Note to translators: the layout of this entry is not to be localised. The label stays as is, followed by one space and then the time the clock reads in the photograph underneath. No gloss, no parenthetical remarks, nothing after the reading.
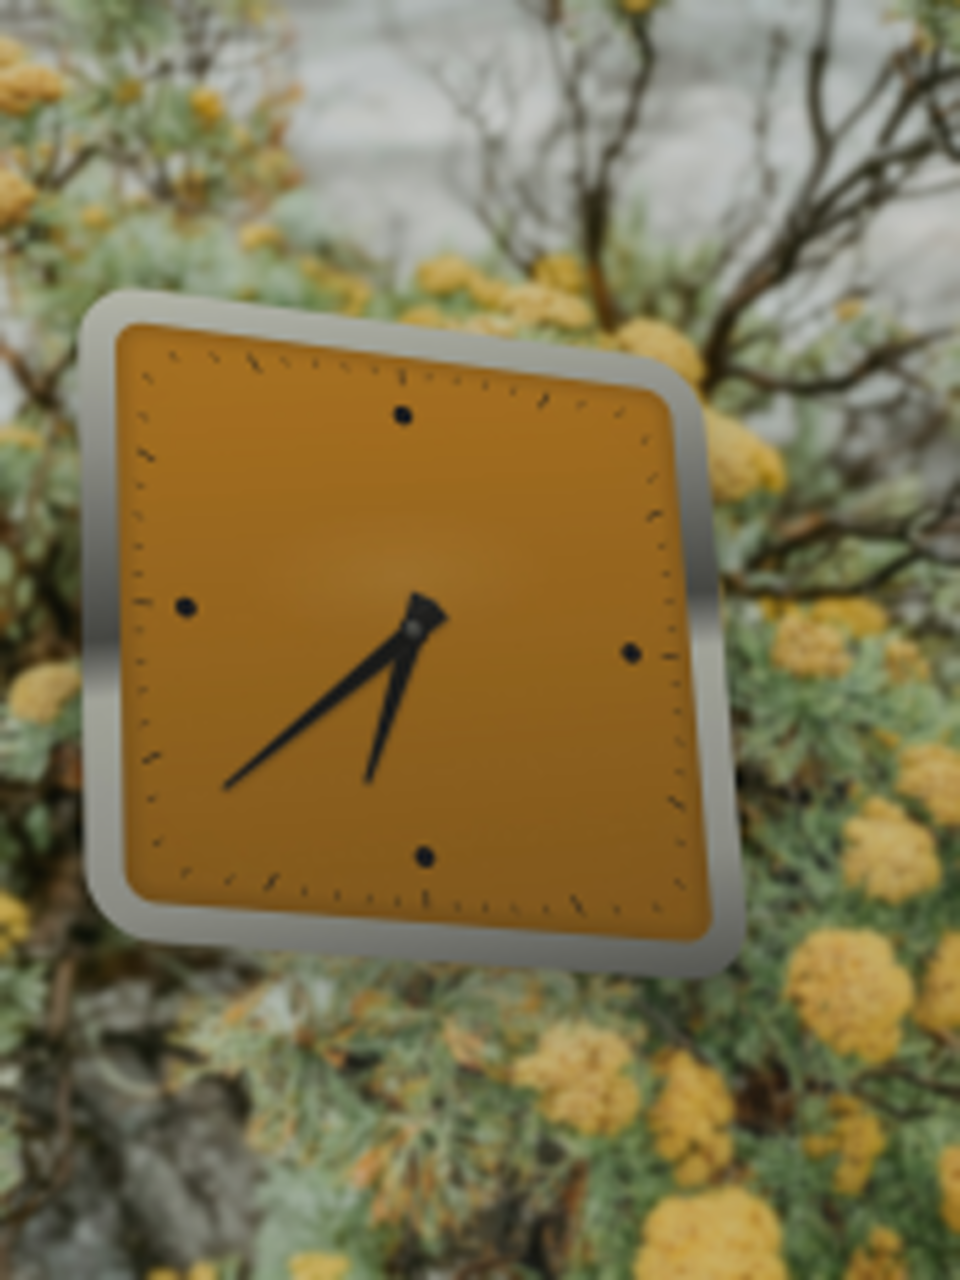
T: 6:38
